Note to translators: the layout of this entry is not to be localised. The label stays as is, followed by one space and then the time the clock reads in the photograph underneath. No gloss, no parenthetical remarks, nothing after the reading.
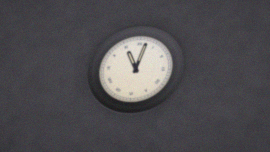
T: 11:02
